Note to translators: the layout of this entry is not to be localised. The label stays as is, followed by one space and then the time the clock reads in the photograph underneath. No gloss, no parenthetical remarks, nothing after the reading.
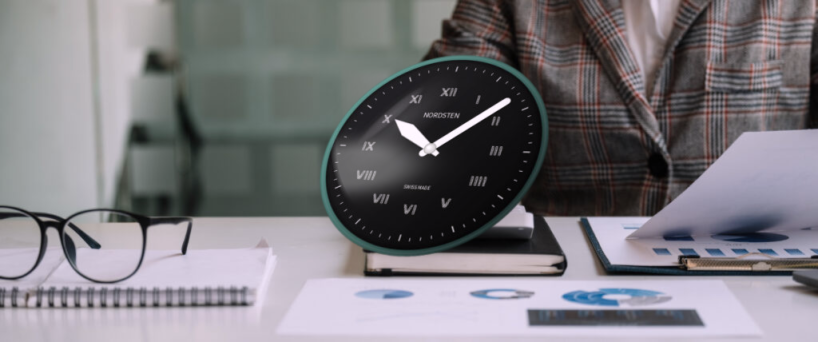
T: 10:08
